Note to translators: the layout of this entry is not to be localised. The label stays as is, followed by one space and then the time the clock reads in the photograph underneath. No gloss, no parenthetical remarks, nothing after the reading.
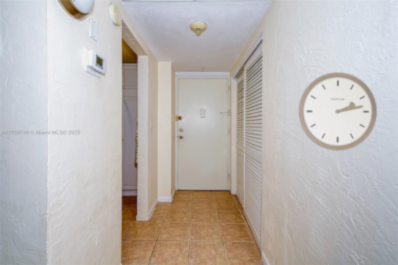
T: 2:13
